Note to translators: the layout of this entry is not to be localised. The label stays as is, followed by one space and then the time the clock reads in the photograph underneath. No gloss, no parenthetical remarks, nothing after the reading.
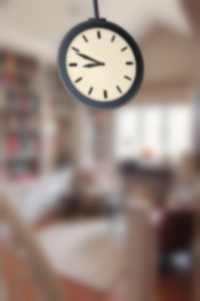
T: 8:49
